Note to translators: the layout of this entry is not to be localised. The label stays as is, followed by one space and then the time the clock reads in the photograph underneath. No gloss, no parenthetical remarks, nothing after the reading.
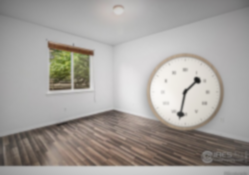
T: 1:32
